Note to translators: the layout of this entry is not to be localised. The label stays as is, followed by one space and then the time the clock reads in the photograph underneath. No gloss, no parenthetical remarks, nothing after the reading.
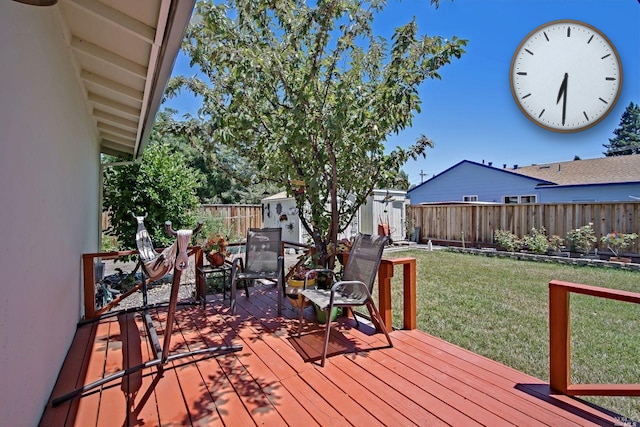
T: 6:30
